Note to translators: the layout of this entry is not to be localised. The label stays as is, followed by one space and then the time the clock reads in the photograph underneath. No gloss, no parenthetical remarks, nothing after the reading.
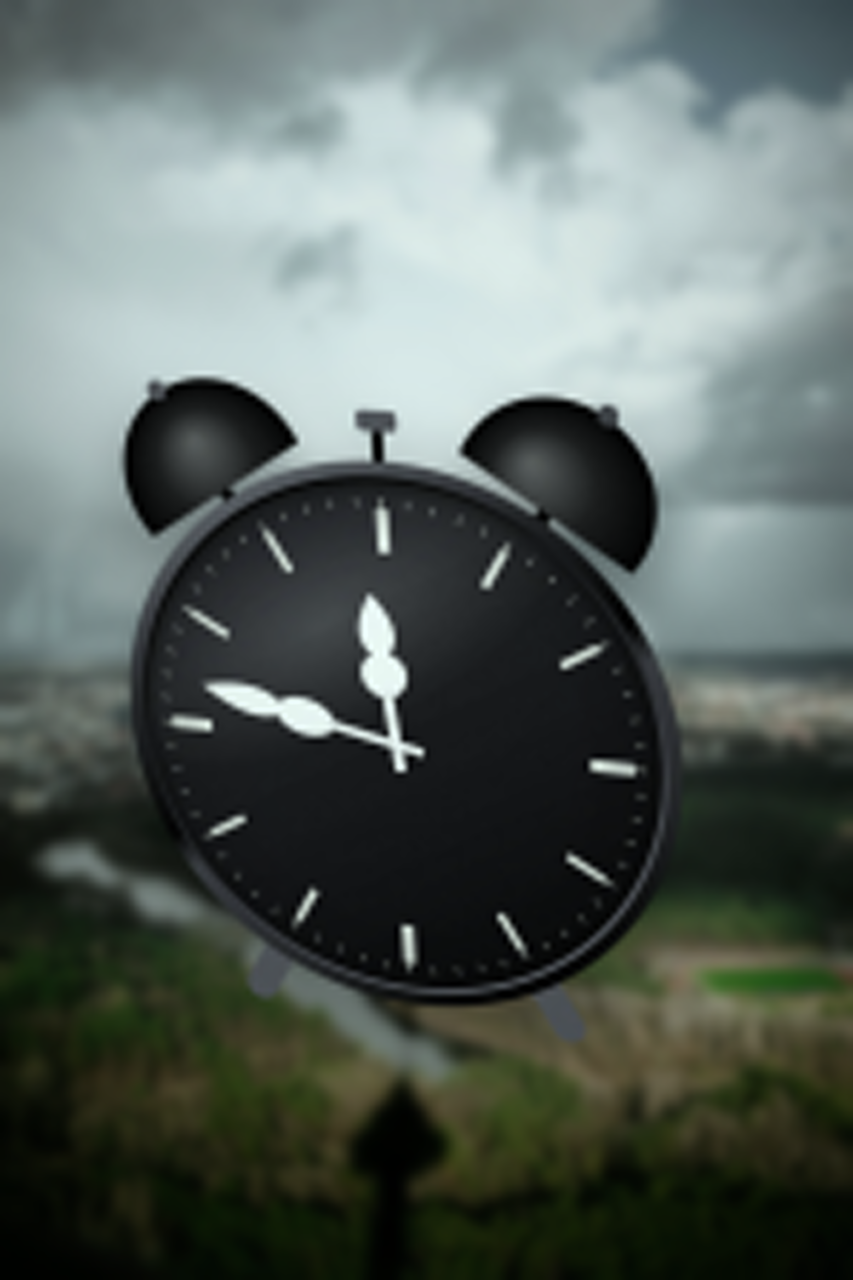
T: 11:47
